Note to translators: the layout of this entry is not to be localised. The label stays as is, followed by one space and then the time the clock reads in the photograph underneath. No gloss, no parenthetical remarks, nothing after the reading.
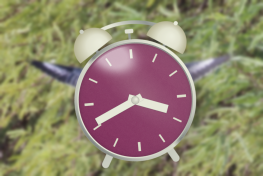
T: 3:41
